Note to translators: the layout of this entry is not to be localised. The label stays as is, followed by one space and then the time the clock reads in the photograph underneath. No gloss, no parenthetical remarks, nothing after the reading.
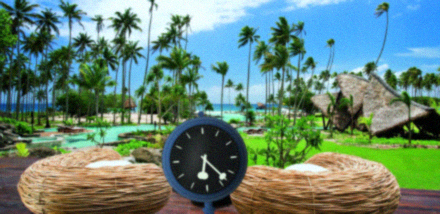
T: 6:23
